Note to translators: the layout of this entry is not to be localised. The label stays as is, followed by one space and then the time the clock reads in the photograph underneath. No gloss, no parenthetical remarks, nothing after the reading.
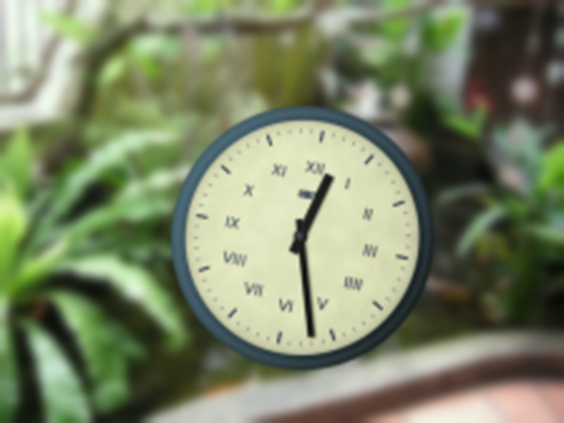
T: 12:27
